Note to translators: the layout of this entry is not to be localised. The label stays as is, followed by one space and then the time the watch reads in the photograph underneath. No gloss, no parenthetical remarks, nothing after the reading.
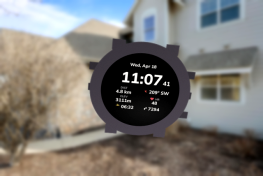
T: 11:07
